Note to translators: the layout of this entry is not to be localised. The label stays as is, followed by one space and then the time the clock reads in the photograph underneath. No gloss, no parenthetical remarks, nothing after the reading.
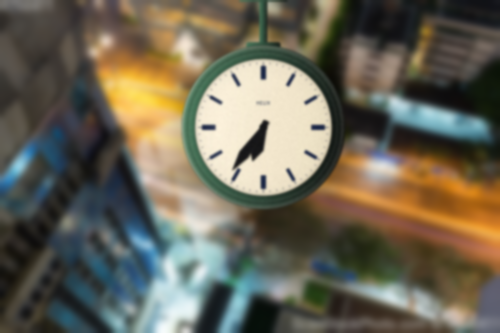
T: 6:36
